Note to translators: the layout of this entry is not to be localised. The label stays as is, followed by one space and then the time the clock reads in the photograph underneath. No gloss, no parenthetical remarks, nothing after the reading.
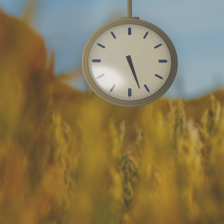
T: 5:27
